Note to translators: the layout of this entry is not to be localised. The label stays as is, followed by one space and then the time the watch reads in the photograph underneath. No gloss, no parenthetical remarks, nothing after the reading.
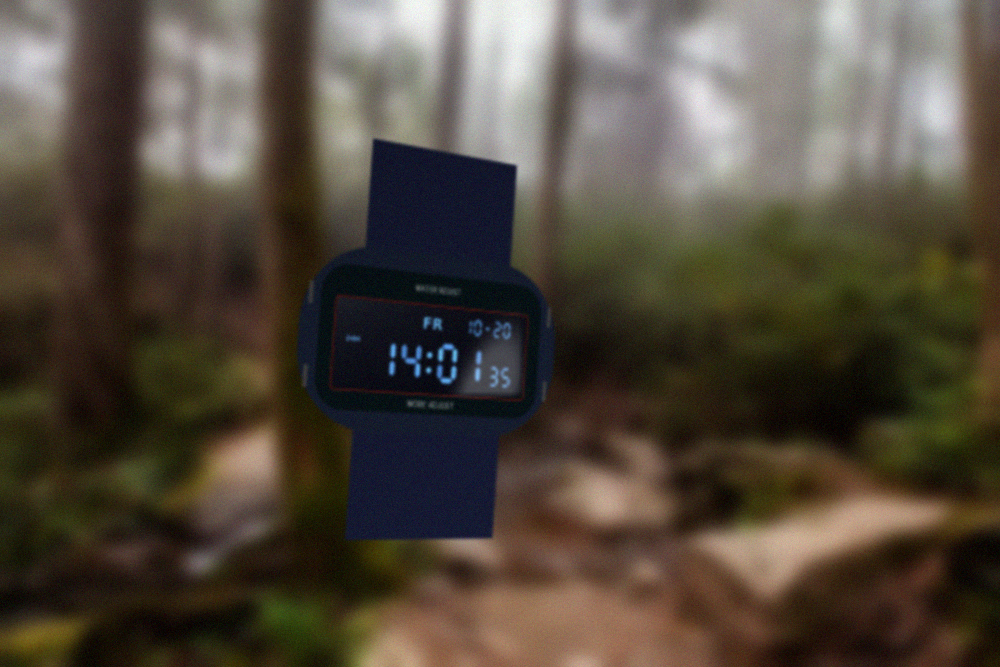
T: 14:01:35
